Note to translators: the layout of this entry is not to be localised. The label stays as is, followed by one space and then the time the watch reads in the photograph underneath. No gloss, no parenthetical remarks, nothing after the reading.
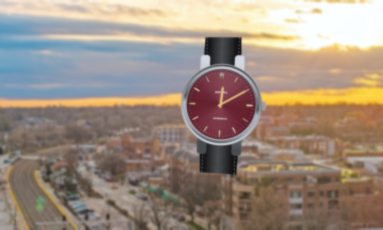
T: 12:10
